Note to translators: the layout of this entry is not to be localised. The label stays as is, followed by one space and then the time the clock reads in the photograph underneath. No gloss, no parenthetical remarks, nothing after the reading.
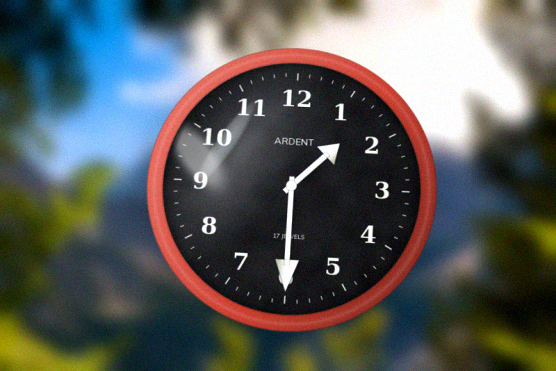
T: 1:30
